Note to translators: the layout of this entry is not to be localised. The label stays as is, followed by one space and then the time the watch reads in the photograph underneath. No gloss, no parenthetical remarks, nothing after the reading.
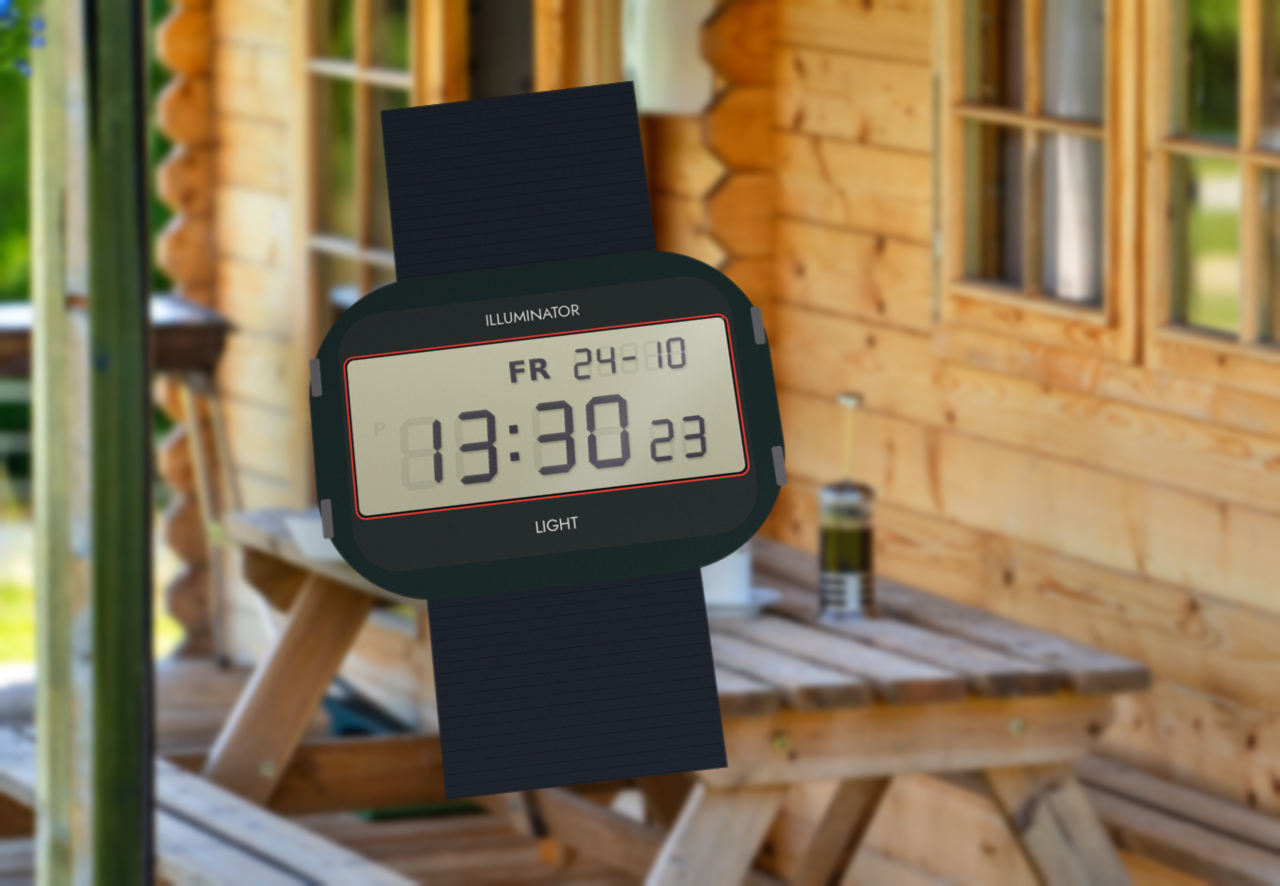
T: 13:30:23
